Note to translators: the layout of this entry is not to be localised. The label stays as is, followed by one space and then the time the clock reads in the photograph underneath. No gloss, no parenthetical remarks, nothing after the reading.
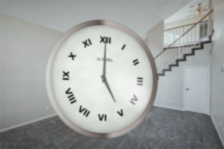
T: 5:00
